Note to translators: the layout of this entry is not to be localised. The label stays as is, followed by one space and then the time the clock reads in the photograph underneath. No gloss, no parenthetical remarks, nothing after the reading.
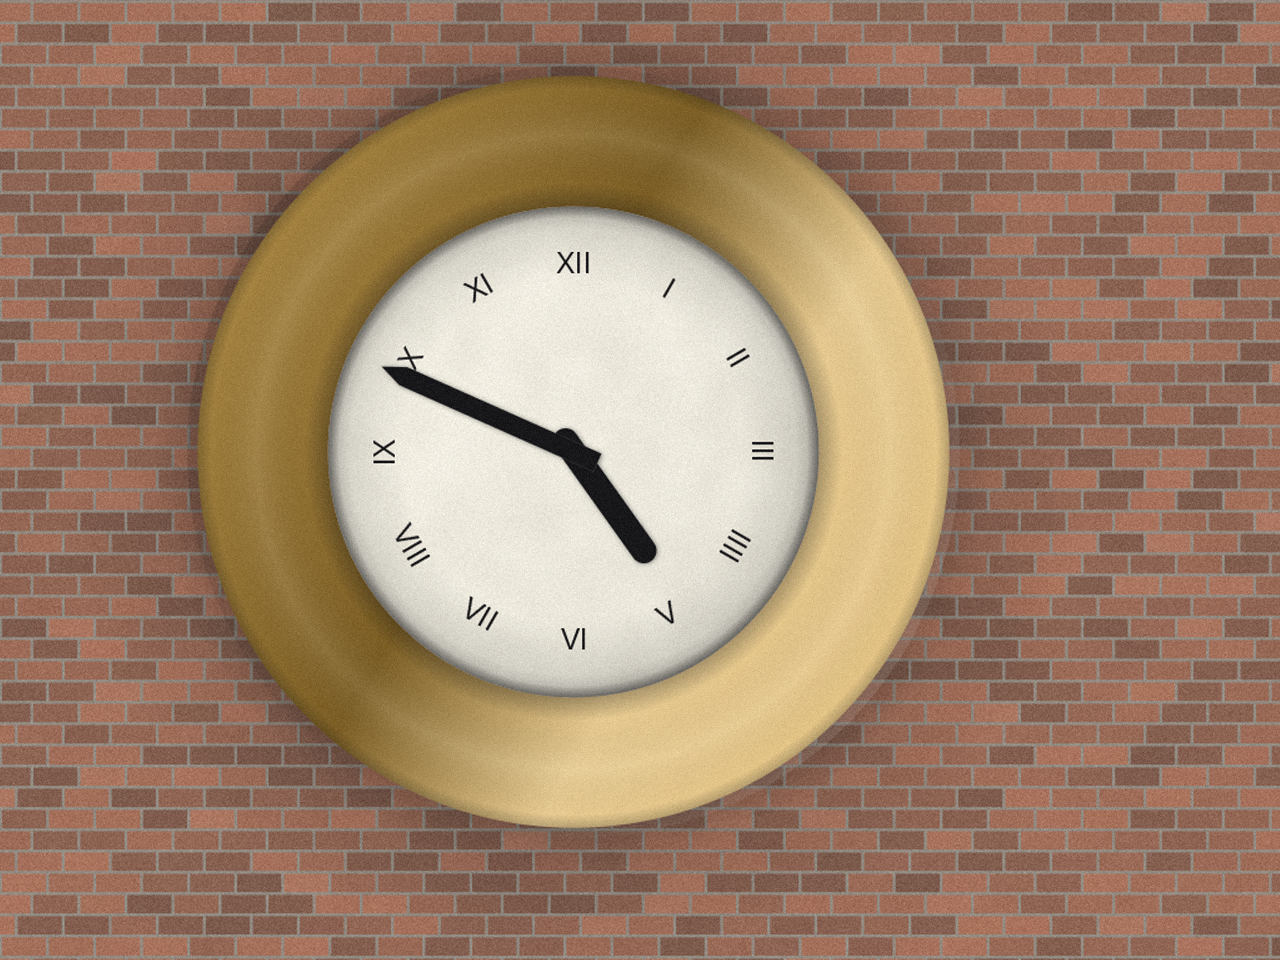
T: 4:49
